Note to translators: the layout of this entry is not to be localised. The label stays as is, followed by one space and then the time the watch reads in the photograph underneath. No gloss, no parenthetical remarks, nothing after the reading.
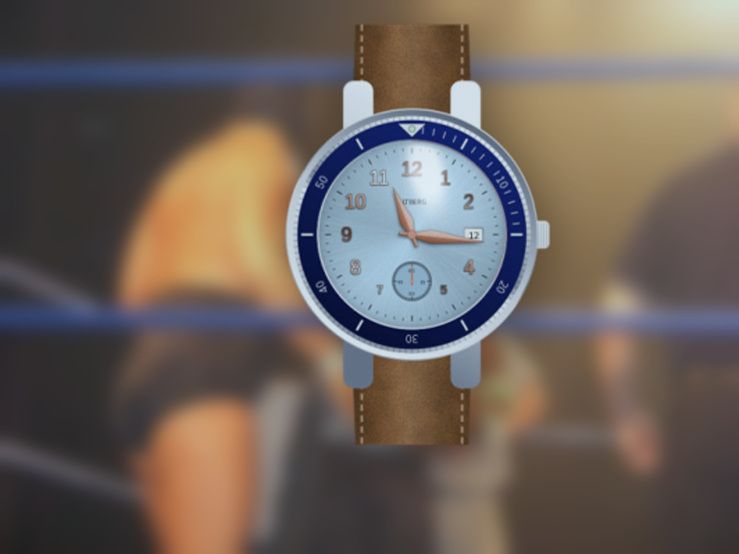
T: 11:16
